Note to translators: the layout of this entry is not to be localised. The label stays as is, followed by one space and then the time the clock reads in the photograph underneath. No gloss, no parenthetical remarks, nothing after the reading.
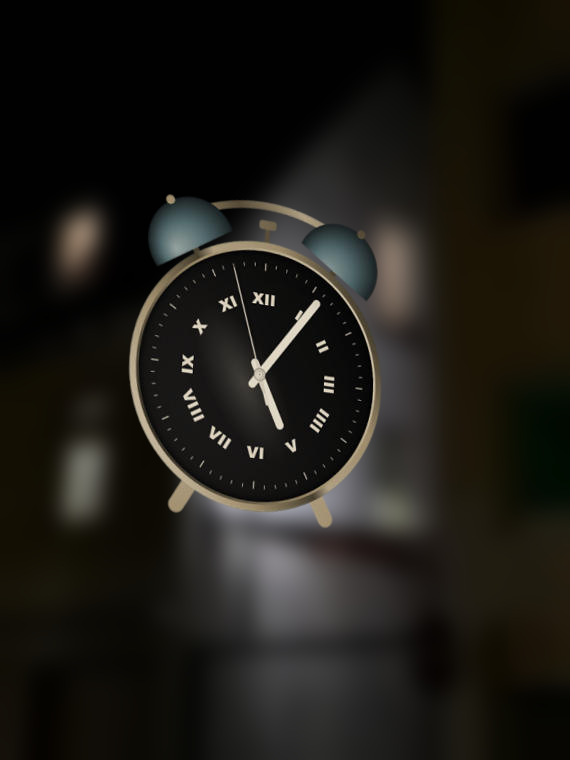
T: 5:05:57
